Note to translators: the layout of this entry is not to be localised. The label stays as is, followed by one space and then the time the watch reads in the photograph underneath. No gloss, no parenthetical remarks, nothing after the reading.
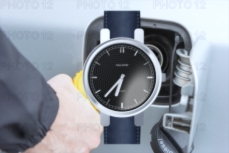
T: 6:37
